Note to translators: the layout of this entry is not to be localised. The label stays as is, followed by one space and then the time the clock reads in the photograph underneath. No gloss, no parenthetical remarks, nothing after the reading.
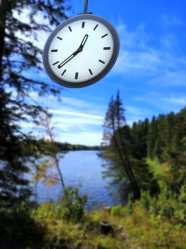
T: 12:38
